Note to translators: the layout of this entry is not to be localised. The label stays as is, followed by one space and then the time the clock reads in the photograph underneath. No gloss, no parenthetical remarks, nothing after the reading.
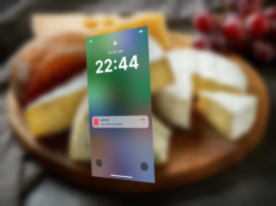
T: 22:44
